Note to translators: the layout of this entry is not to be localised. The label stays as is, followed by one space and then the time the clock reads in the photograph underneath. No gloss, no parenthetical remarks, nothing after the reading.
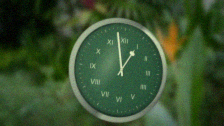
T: 12:58
